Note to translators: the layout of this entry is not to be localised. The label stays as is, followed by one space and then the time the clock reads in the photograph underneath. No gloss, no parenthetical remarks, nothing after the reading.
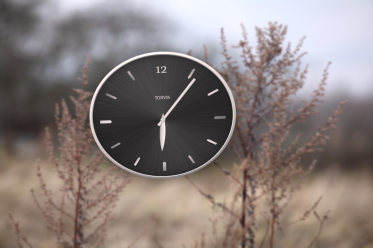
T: 6:06
